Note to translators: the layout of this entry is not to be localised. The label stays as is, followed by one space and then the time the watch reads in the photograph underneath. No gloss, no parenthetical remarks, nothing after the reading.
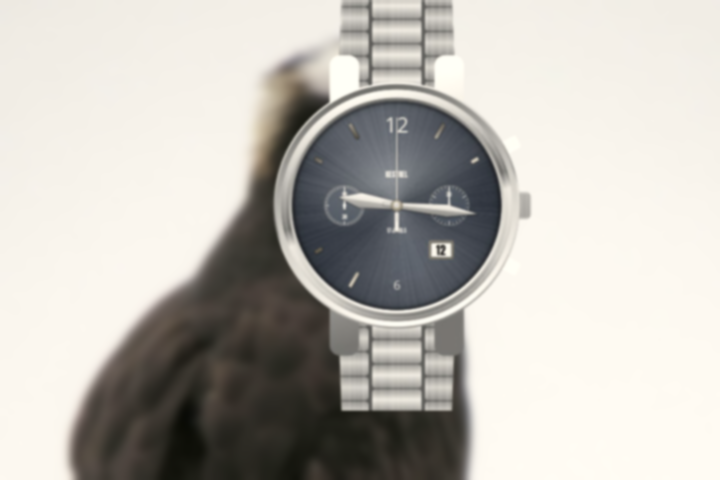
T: 9:16
